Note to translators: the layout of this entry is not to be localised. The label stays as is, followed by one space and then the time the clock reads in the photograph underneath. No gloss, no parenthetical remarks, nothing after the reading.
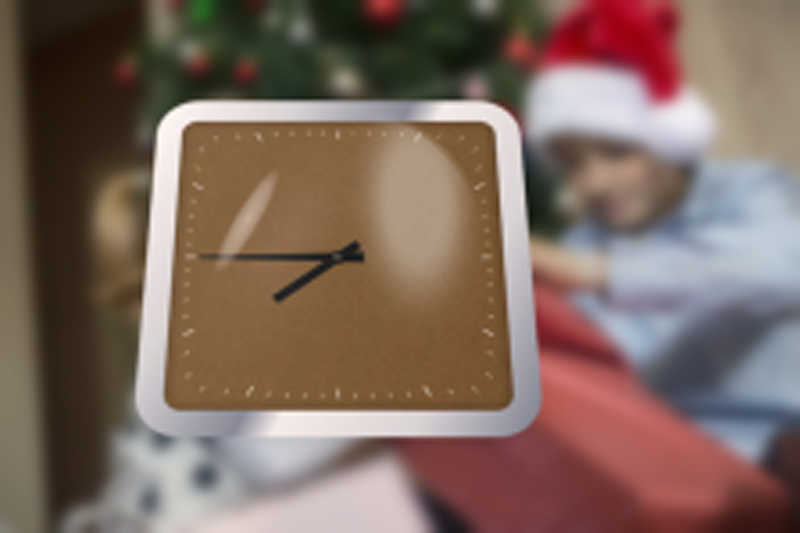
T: 7:45
